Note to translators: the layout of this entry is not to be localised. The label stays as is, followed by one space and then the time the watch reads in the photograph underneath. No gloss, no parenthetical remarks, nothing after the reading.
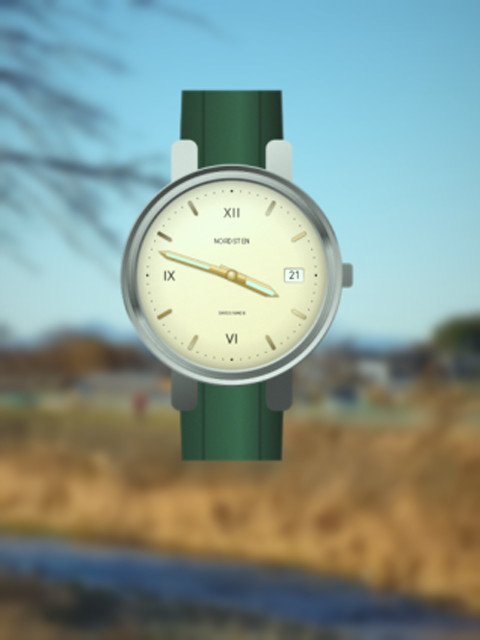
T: 3:48
